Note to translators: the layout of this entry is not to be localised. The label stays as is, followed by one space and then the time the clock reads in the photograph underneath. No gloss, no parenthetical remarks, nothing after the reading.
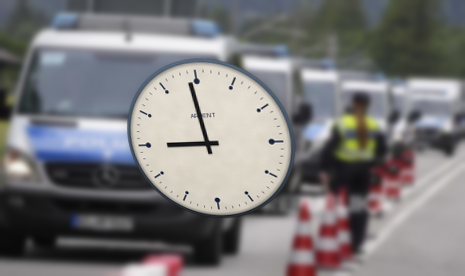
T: 8:59
